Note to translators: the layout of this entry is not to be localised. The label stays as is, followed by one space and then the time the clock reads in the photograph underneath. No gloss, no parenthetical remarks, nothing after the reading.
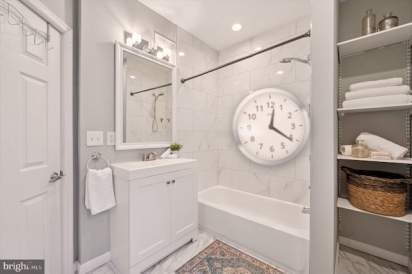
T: 12:21
